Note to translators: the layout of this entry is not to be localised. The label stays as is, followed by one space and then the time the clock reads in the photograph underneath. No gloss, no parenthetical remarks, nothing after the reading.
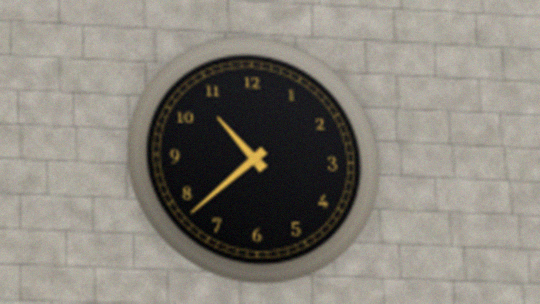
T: 10:38
